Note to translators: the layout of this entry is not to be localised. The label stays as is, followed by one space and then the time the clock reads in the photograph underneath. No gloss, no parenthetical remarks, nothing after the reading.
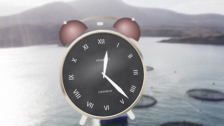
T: 12:23
